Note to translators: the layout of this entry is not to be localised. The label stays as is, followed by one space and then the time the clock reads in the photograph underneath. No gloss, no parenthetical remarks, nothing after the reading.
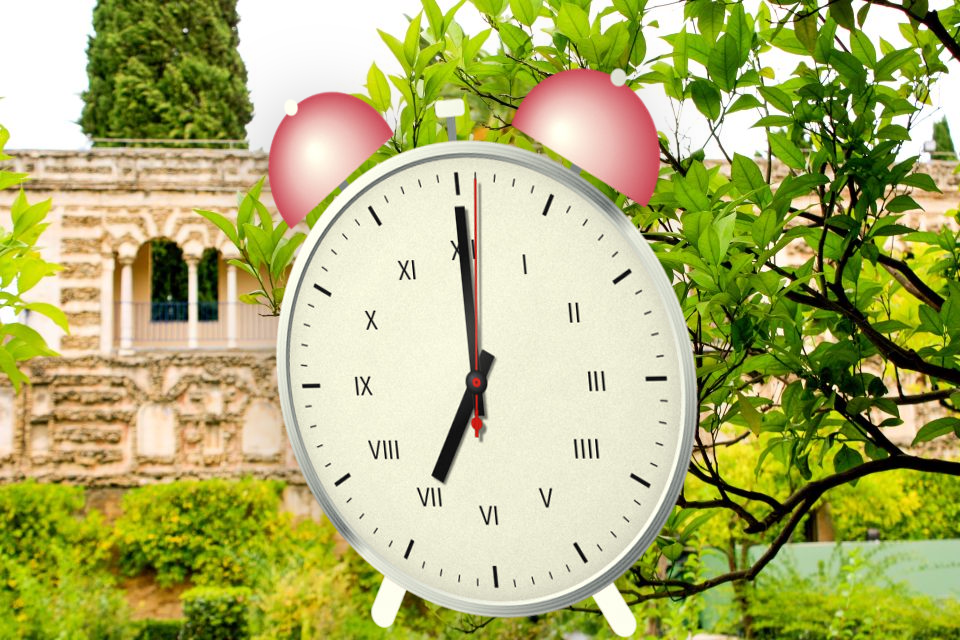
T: 7:00:01
